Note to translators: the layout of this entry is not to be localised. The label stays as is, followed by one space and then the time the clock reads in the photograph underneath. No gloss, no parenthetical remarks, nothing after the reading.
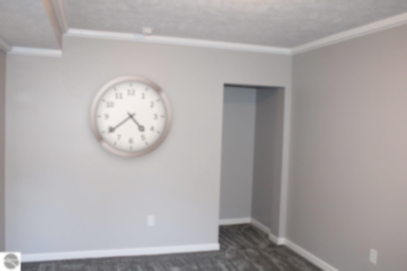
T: 4:39
